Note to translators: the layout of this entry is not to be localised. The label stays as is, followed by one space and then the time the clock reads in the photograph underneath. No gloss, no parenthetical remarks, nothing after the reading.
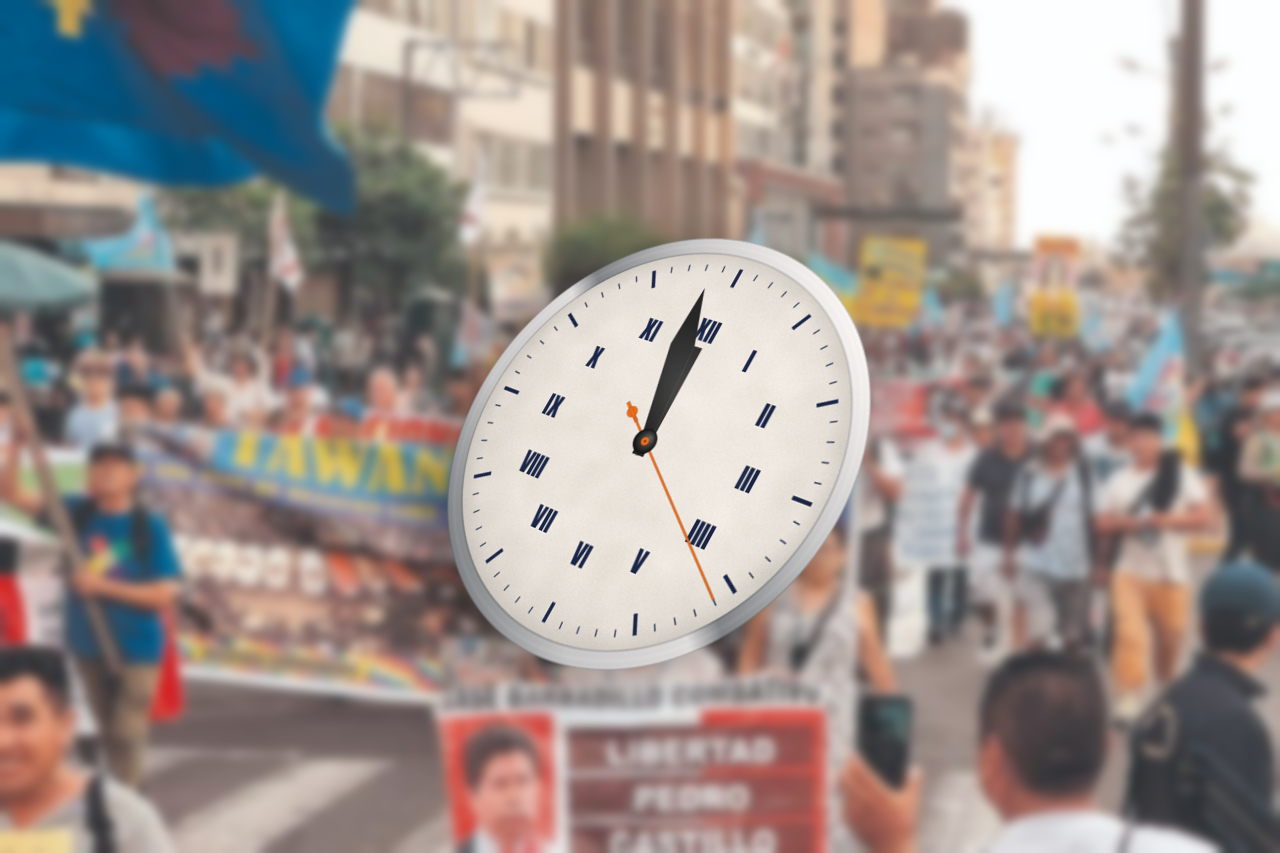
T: 11:58:21
